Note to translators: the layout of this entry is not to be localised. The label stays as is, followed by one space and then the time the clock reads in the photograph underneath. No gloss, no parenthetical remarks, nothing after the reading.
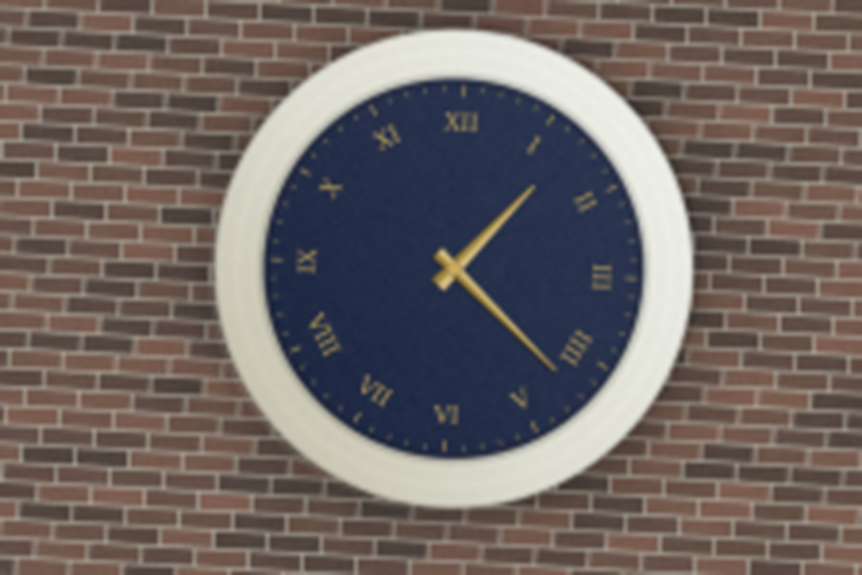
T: 1:22
